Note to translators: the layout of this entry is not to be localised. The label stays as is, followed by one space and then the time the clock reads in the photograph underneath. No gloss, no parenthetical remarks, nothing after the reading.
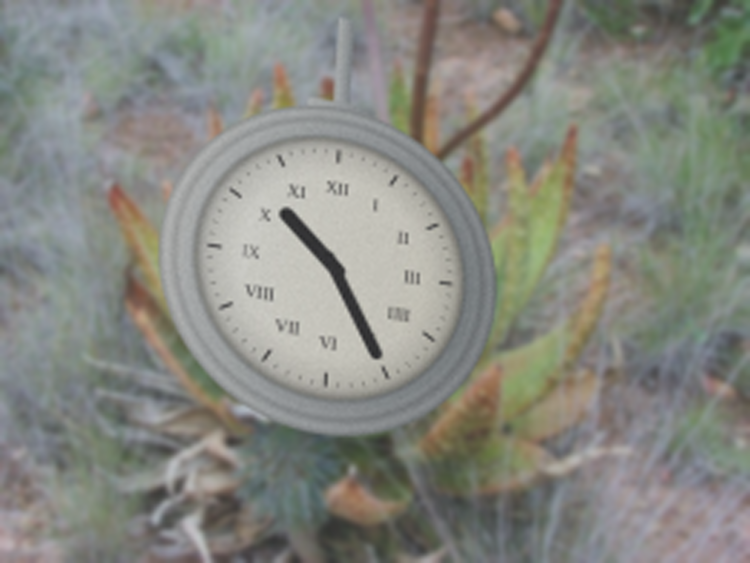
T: 10:25
